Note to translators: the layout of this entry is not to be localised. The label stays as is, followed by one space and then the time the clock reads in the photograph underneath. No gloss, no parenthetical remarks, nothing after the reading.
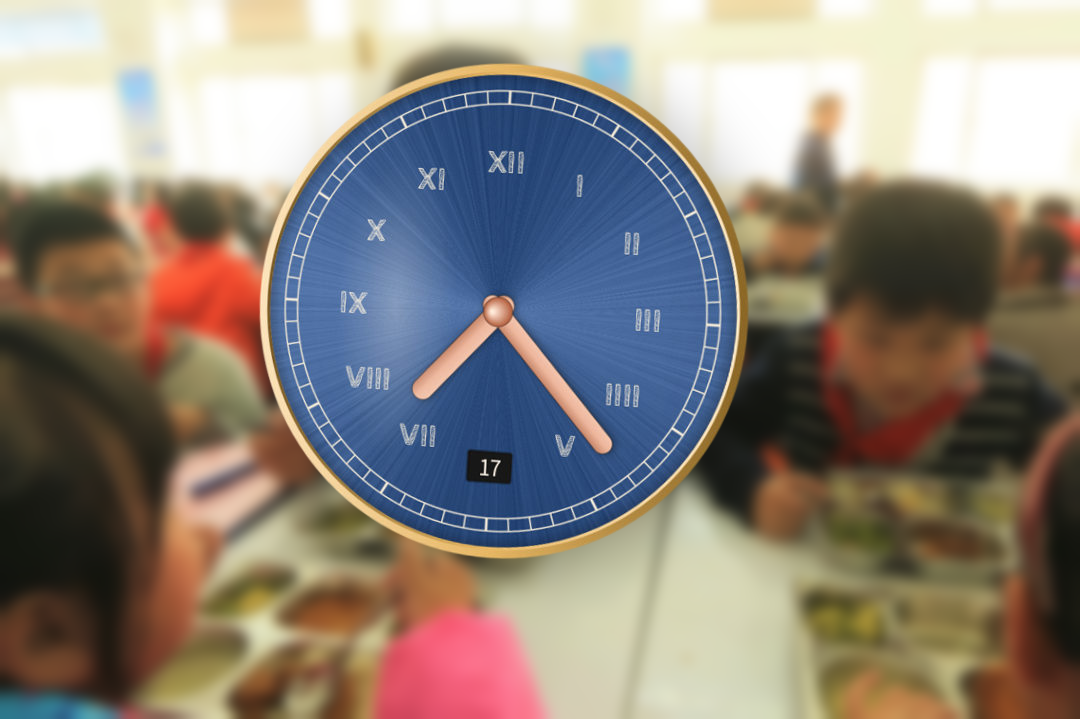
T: 7:23
